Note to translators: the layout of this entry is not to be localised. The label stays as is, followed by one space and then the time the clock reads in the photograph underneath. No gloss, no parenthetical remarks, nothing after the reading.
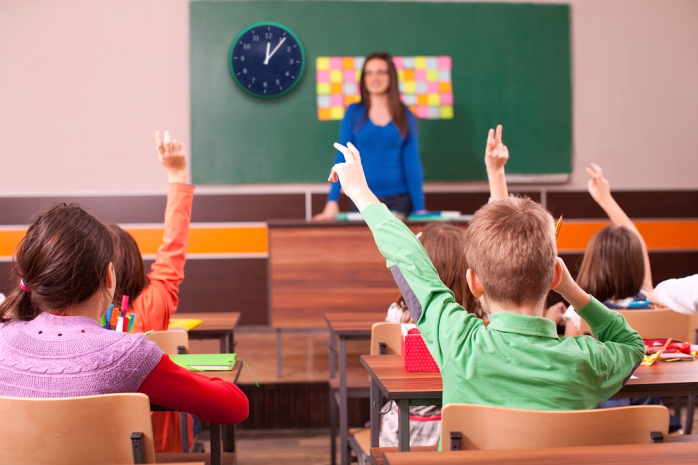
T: 12:06
